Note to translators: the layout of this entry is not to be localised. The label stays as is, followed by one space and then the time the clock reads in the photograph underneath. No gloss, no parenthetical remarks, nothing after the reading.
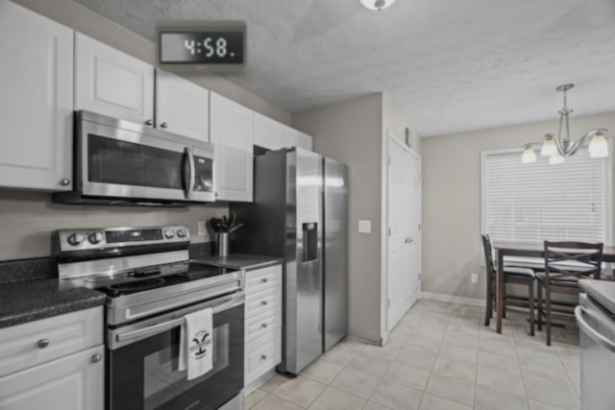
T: 4:58
